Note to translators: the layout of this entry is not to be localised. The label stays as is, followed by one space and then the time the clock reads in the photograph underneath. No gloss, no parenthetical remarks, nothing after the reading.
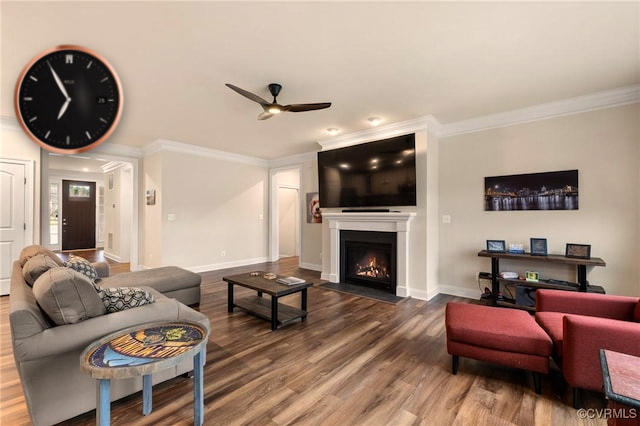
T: 6:55
